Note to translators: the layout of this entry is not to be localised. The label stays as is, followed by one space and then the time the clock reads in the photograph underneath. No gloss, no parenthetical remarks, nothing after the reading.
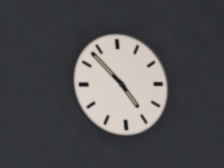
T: 4:53
